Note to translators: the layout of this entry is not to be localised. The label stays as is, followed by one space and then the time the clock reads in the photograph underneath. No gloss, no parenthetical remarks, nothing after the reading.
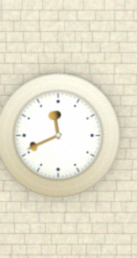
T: 11:41
